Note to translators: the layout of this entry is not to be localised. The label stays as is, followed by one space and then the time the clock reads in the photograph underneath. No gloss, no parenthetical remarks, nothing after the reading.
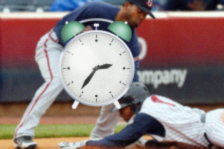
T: 2:36
